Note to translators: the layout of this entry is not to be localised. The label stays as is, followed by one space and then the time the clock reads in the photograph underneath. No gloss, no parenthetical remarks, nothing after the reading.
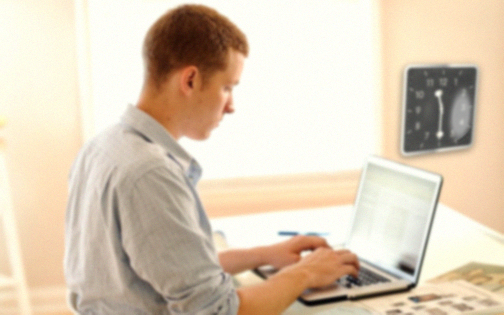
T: 11:30
